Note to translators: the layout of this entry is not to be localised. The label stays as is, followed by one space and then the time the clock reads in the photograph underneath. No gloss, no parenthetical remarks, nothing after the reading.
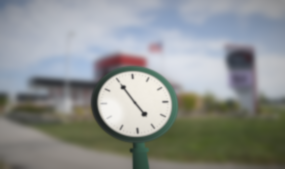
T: 4:55
